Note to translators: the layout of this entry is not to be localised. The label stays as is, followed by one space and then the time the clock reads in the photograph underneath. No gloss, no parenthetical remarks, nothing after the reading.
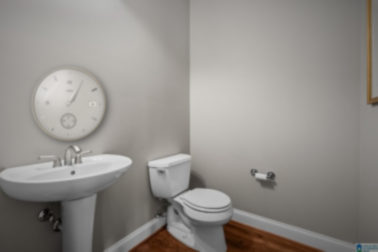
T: 1:05
